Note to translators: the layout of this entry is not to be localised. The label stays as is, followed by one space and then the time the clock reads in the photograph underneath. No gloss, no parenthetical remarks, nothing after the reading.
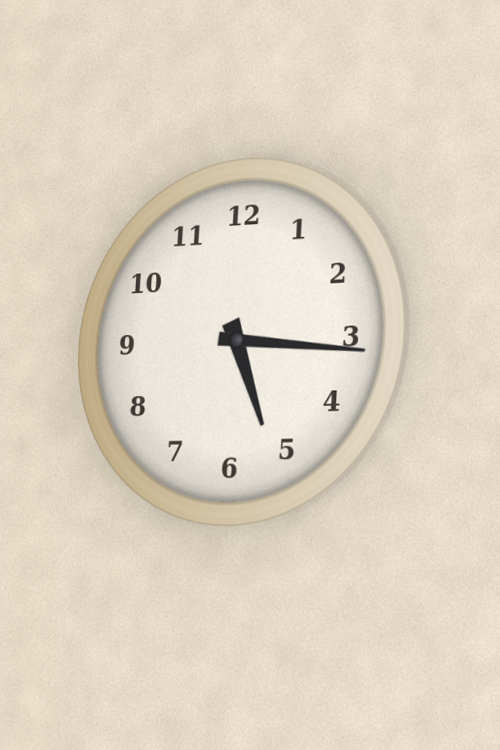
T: 5:16
